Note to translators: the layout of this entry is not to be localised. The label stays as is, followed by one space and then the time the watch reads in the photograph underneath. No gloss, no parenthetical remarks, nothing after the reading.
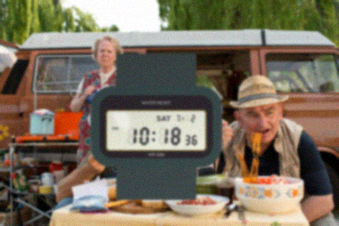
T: 10:18
